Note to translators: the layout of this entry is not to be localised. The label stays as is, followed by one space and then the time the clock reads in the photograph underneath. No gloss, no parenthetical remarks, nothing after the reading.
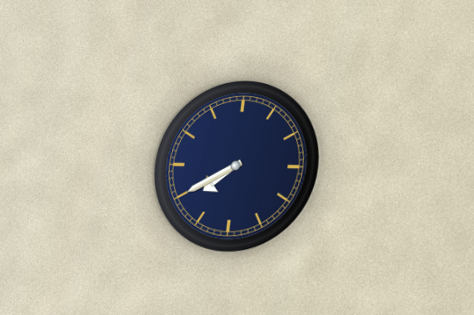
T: 7:40
